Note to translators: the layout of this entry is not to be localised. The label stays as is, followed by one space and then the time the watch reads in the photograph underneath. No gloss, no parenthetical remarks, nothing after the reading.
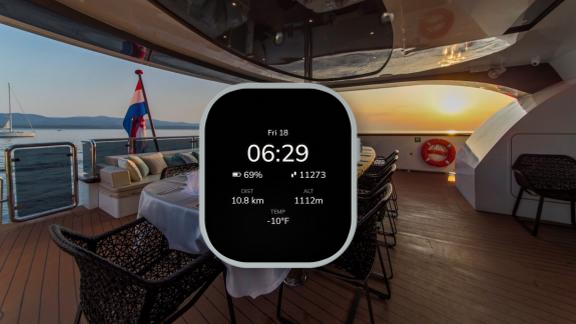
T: 6:29
